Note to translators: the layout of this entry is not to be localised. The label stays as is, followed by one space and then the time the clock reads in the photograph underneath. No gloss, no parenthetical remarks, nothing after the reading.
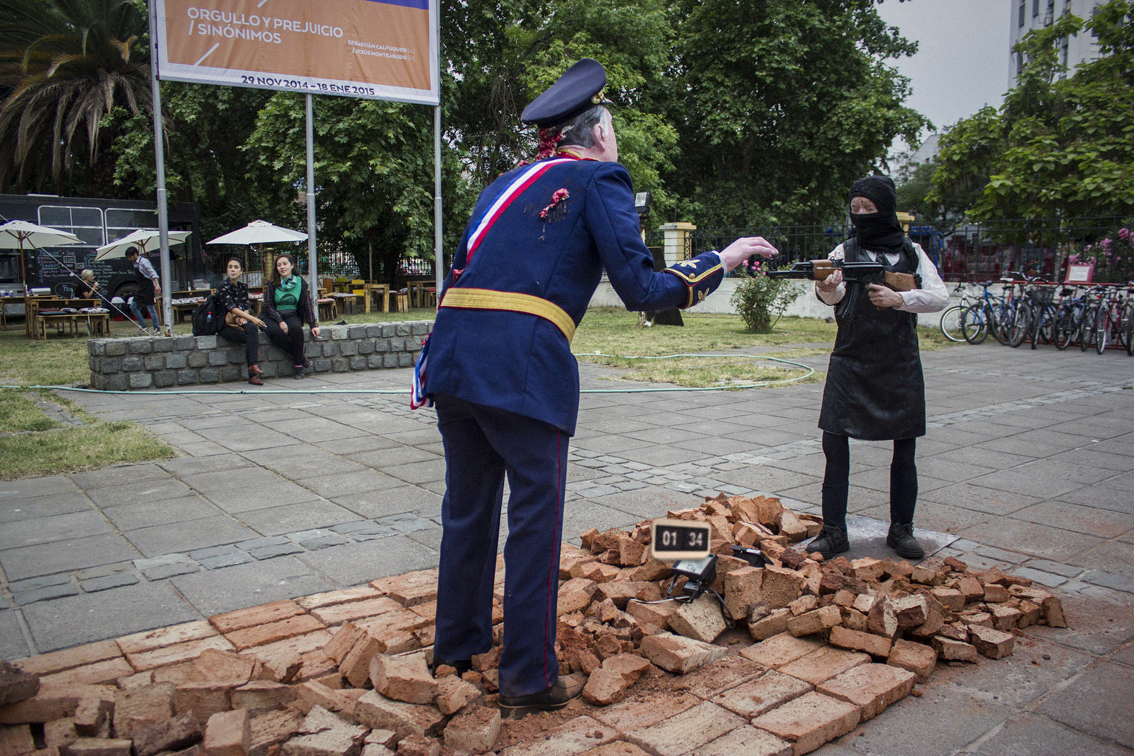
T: 1:34
